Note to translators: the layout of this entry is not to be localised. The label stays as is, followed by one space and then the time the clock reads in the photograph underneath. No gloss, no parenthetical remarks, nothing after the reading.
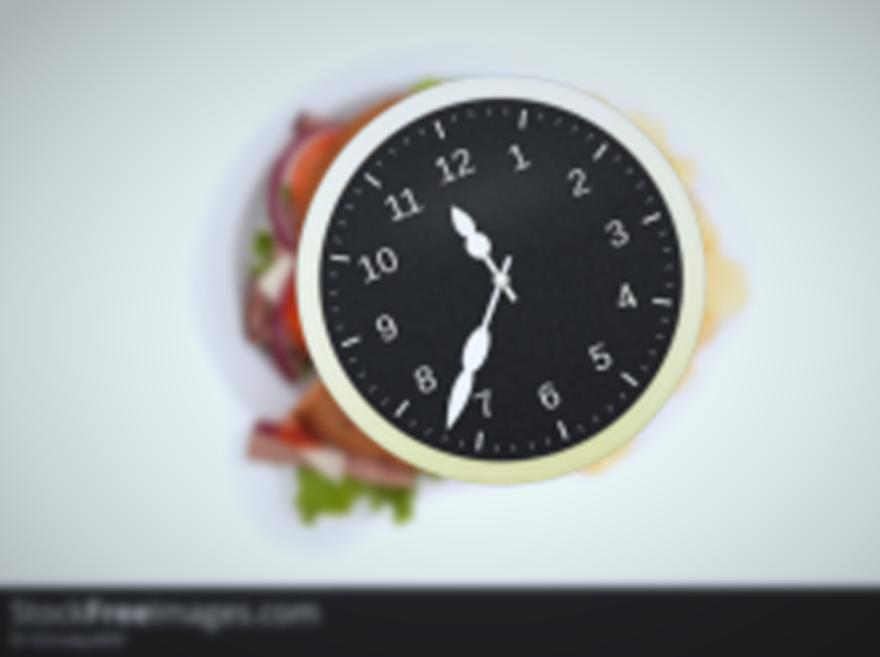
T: 11:37
